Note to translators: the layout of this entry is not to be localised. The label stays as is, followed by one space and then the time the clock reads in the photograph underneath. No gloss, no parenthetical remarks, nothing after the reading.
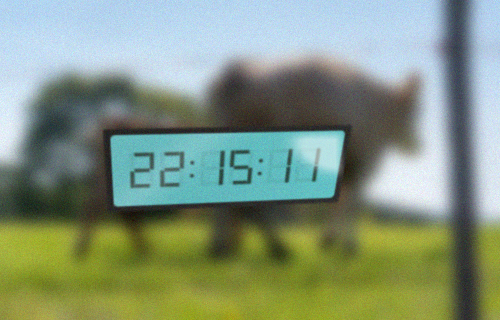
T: 22:15:11
